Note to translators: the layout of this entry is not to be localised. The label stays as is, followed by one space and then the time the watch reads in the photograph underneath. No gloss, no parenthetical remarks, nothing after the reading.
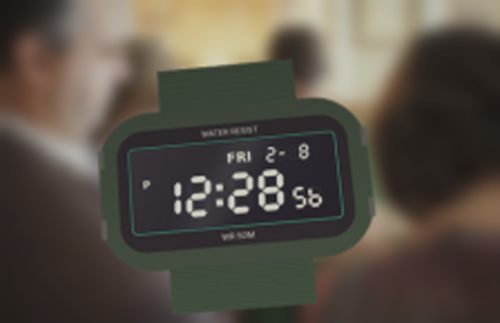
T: 12:28:56
